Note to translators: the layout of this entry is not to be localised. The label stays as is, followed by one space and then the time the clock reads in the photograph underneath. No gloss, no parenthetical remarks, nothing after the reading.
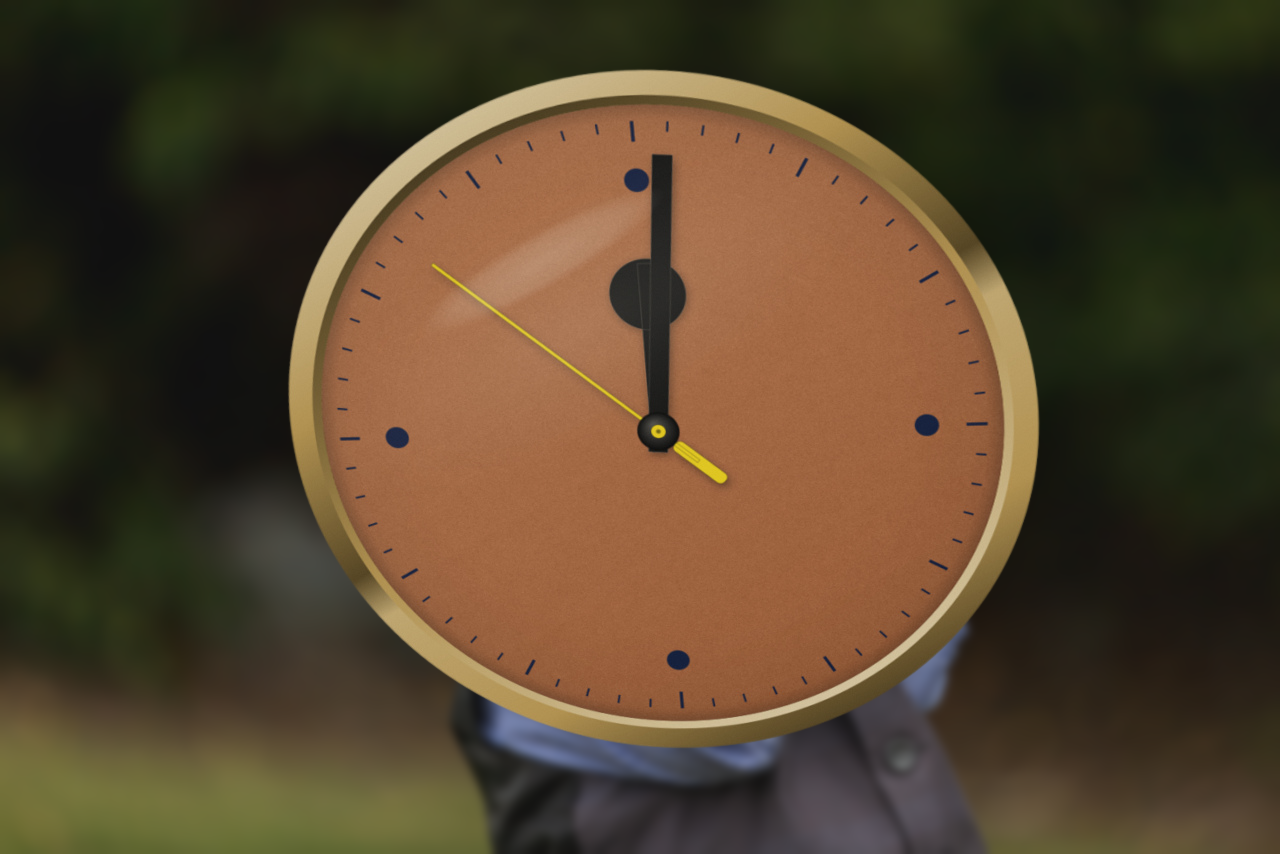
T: 12:00:52
